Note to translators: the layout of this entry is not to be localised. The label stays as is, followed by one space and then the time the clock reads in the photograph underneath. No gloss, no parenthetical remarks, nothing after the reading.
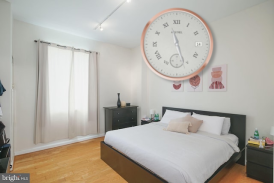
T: 11:27
